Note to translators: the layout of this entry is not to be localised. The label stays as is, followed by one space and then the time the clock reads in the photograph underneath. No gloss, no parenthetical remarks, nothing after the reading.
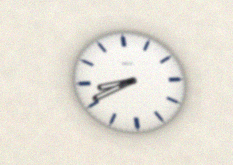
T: 8:41
